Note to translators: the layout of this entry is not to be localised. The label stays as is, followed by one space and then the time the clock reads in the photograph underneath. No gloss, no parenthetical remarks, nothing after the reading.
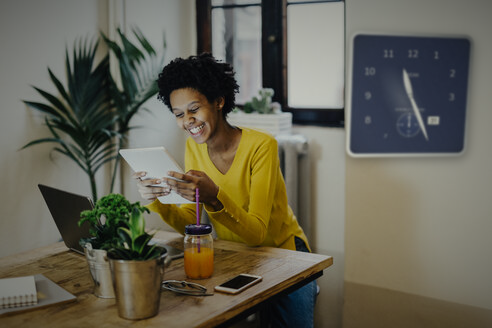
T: 11:26
